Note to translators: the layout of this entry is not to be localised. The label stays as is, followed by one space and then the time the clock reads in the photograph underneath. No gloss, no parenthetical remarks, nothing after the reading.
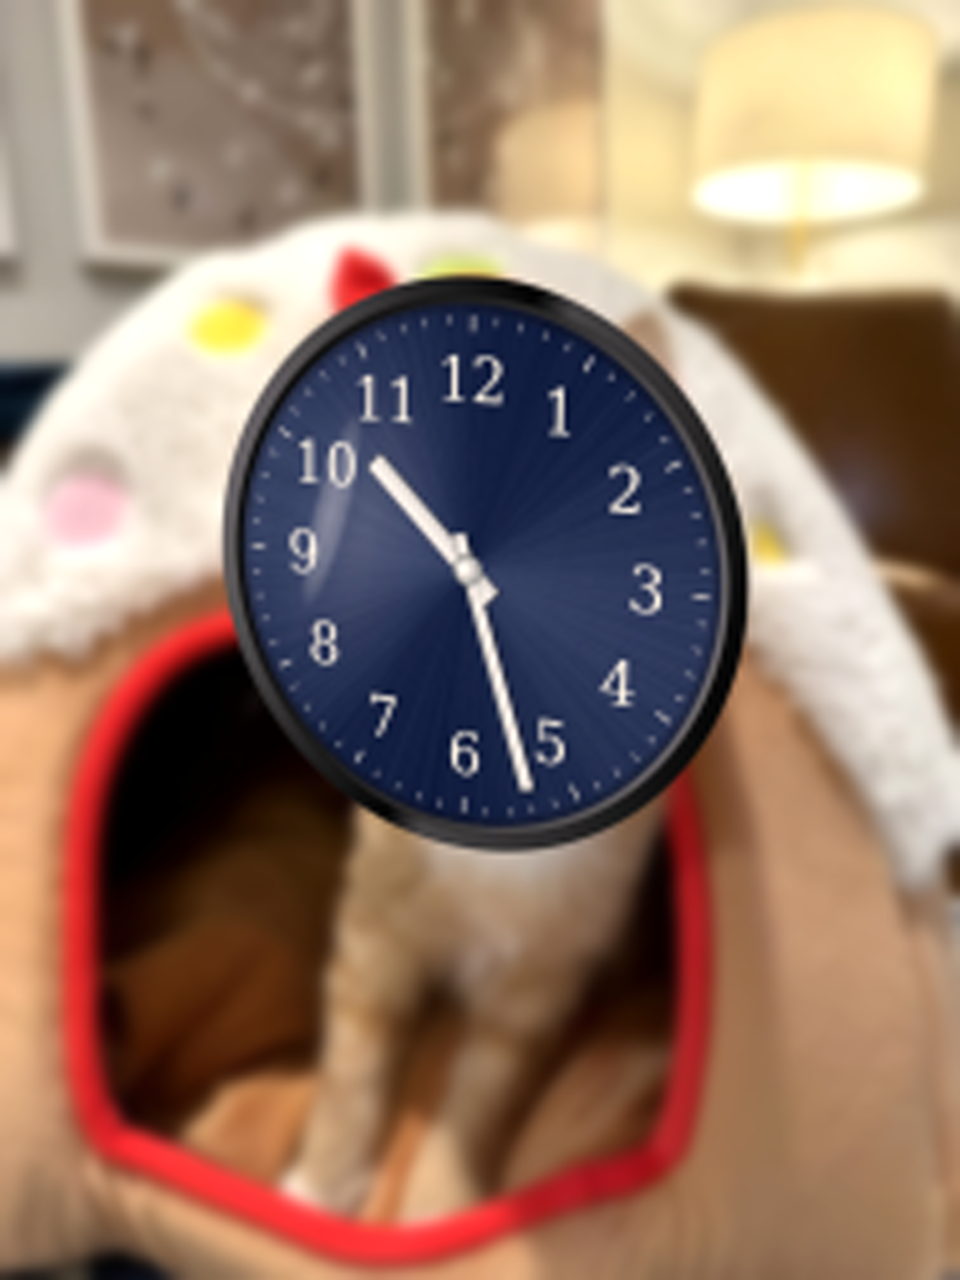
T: 10:27
